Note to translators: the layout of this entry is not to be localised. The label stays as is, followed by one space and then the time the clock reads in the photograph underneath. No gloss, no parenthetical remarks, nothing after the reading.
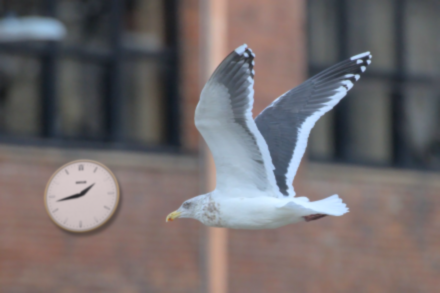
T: 1:43
